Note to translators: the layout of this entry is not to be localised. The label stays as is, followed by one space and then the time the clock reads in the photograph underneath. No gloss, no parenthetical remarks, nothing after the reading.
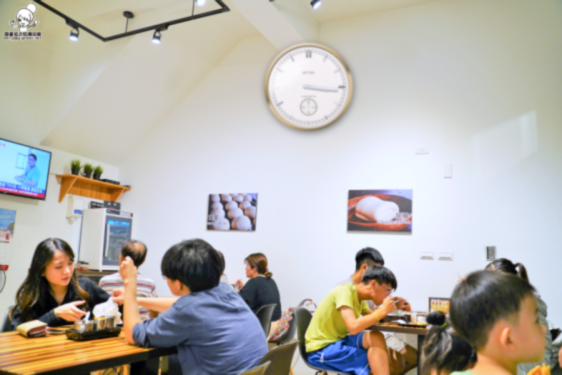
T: 3:16
